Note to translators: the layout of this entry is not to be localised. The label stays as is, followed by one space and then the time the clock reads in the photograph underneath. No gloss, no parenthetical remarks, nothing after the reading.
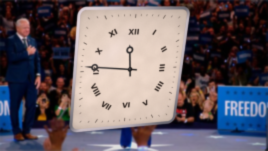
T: 11:46
